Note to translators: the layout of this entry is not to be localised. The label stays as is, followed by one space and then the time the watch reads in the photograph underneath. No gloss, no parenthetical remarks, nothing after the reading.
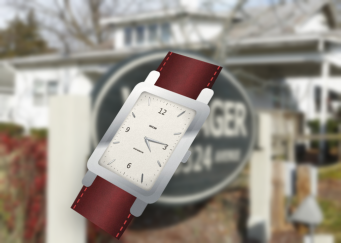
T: 4:14
